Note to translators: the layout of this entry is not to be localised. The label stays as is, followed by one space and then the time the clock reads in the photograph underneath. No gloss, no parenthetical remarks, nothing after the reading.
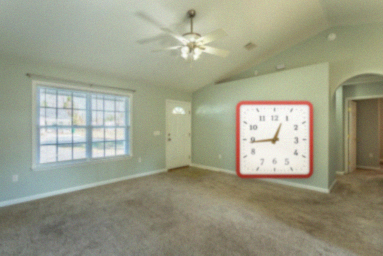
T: 12:44
